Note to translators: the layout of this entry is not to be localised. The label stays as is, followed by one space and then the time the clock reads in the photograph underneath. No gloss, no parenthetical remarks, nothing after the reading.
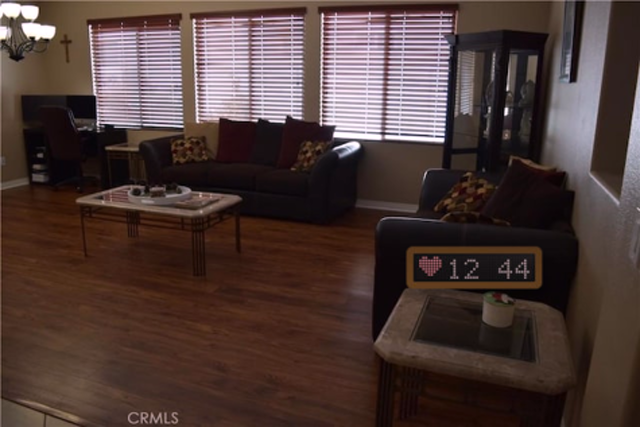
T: 12:44
